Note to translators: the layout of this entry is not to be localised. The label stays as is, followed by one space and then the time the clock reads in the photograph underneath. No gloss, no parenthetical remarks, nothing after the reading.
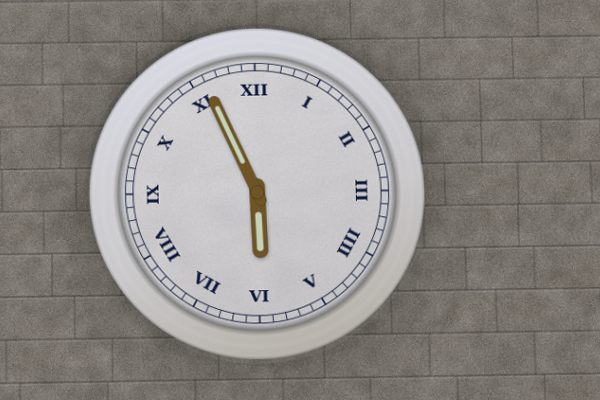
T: 5:56
